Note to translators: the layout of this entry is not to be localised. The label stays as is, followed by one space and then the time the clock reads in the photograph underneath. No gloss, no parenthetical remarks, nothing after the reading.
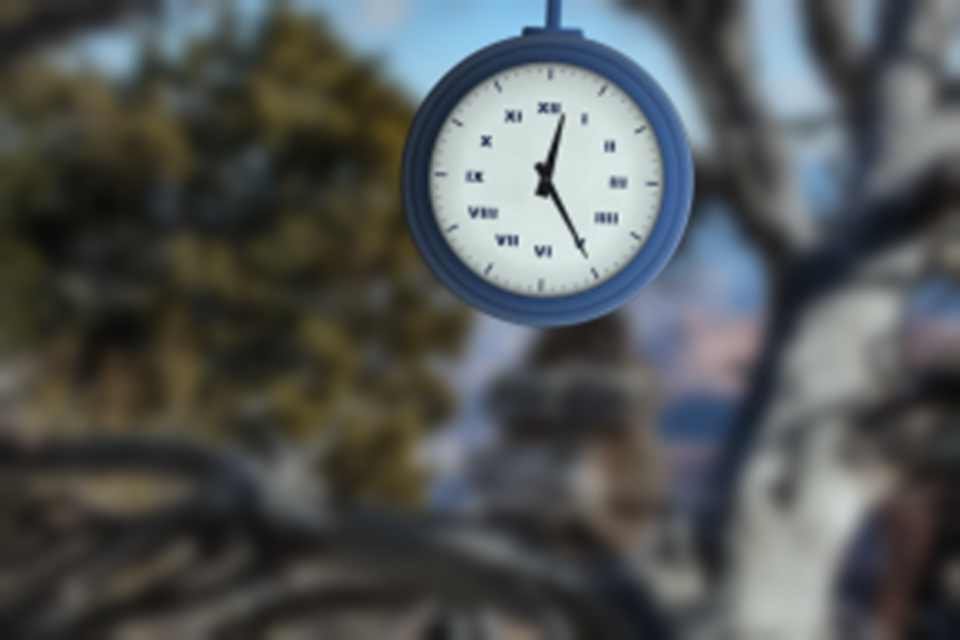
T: 12:25
